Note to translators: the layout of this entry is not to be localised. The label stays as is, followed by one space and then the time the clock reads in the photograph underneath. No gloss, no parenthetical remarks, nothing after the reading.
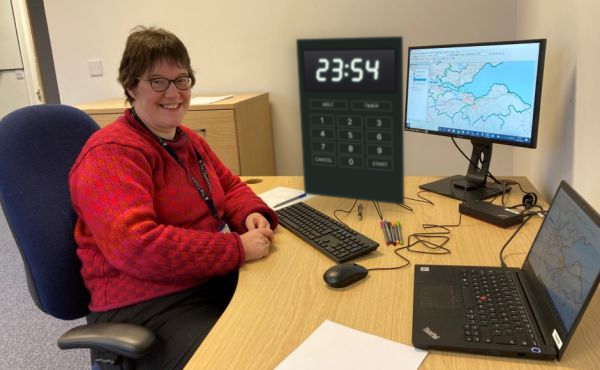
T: 23:54
